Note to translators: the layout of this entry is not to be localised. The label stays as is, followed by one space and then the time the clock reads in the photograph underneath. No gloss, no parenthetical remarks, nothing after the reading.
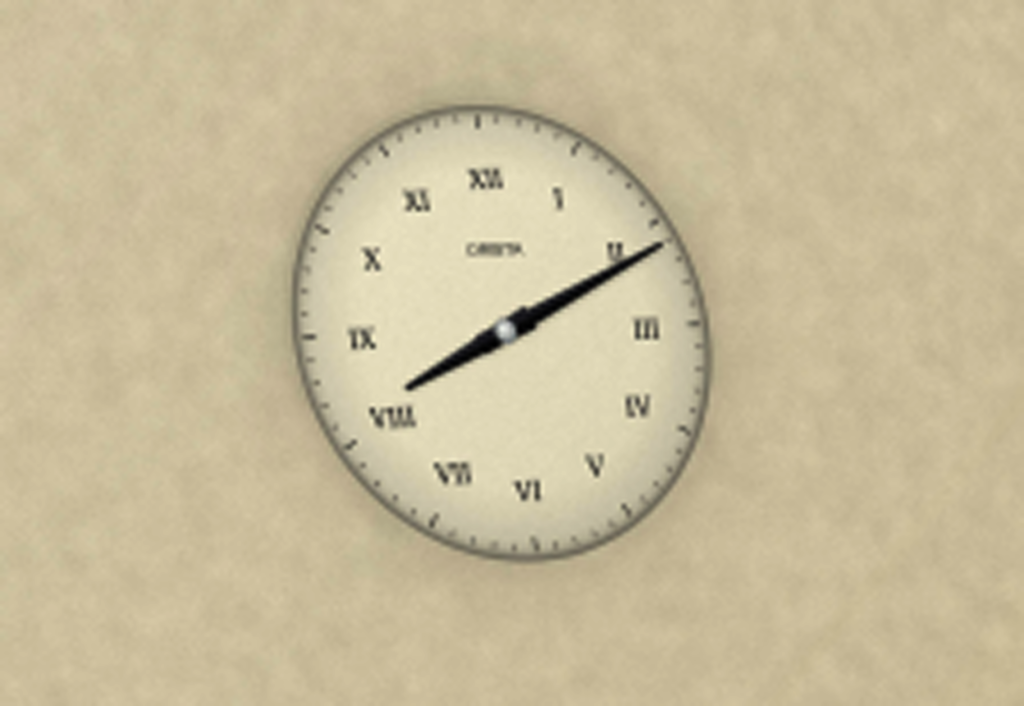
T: 8:11
